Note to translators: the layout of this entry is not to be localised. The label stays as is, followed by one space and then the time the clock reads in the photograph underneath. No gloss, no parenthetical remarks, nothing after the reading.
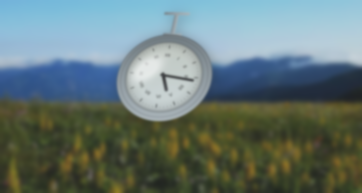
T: 5:16
